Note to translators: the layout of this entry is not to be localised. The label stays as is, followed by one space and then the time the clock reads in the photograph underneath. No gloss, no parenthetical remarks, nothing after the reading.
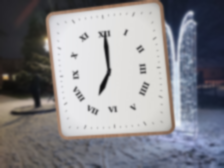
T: 7:00
